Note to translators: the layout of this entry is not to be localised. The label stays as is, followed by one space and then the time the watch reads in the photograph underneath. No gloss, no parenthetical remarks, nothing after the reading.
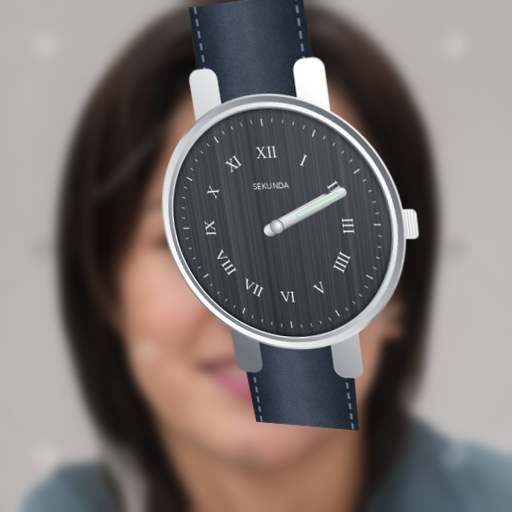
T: 2:11
